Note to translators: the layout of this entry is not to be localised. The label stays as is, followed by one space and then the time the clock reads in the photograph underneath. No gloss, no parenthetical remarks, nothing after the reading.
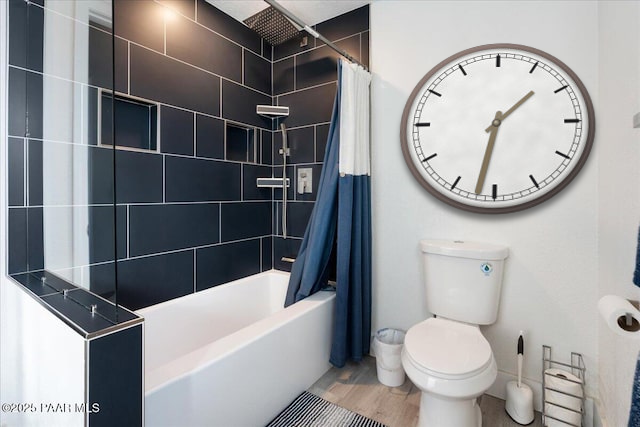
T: 1:32
